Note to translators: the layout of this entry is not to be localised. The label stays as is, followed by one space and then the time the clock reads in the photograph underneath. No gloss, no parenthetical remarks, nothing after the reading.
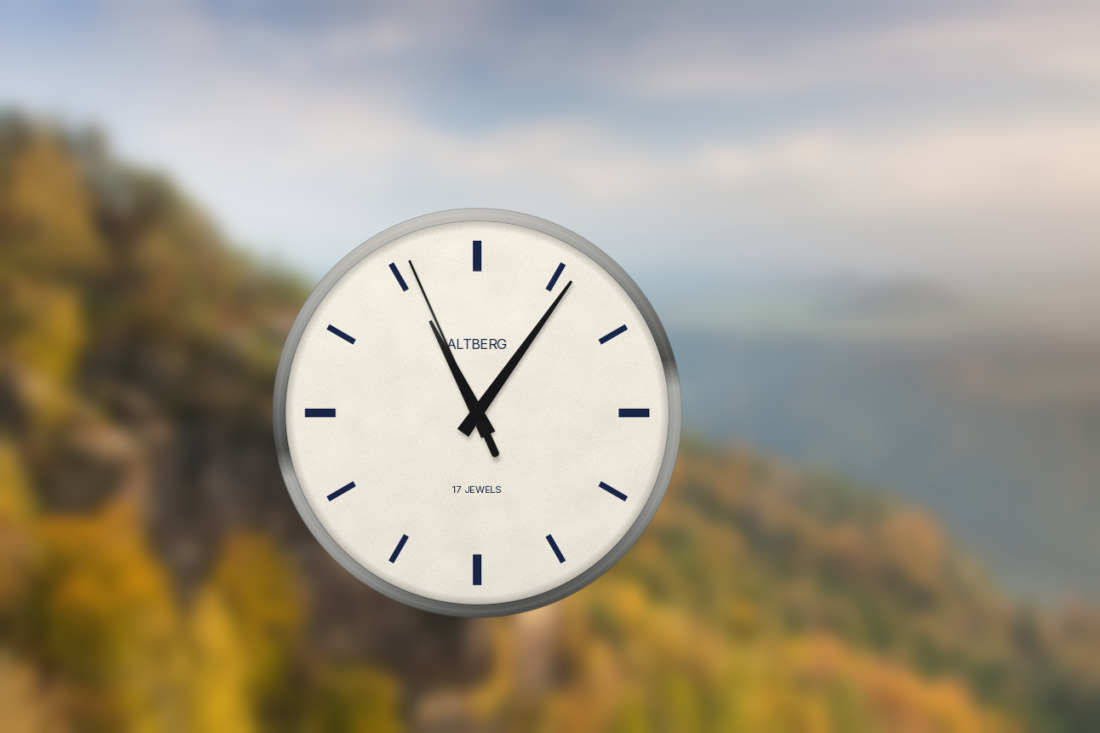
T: 11:05:56
